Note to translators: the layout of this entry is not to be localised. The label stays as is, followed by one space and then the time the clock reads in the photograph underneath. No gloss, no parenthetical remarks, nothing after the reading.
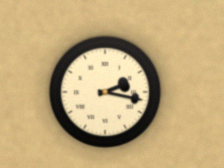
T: 2:17
